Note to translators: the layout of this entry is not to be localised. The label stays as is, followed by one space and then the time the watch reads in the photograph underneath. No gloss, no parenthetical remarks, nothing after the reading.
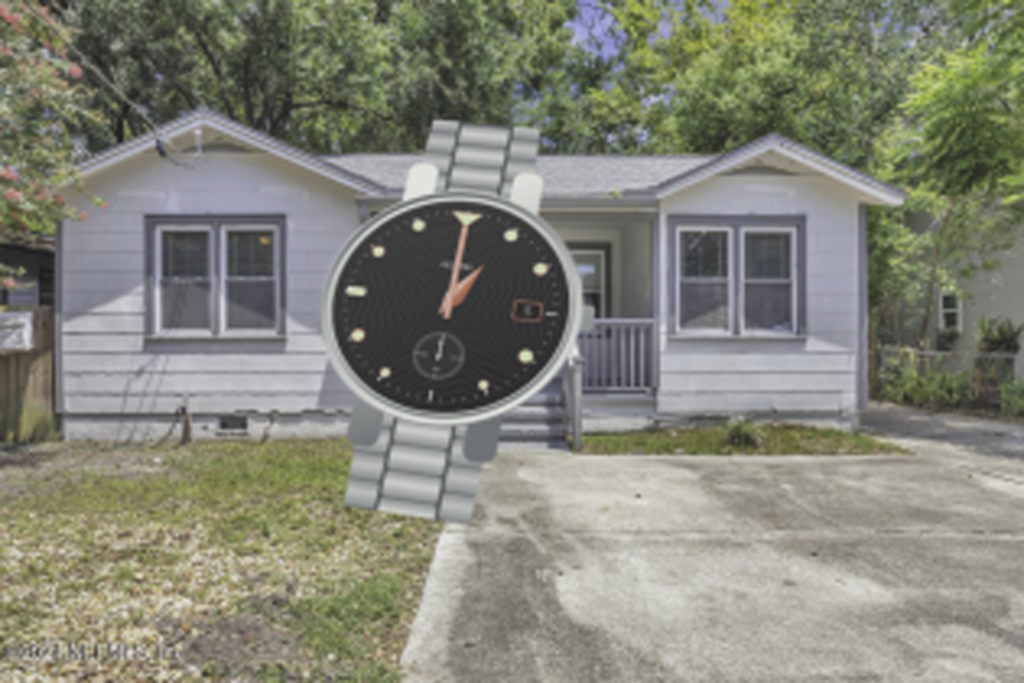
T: 1:00
